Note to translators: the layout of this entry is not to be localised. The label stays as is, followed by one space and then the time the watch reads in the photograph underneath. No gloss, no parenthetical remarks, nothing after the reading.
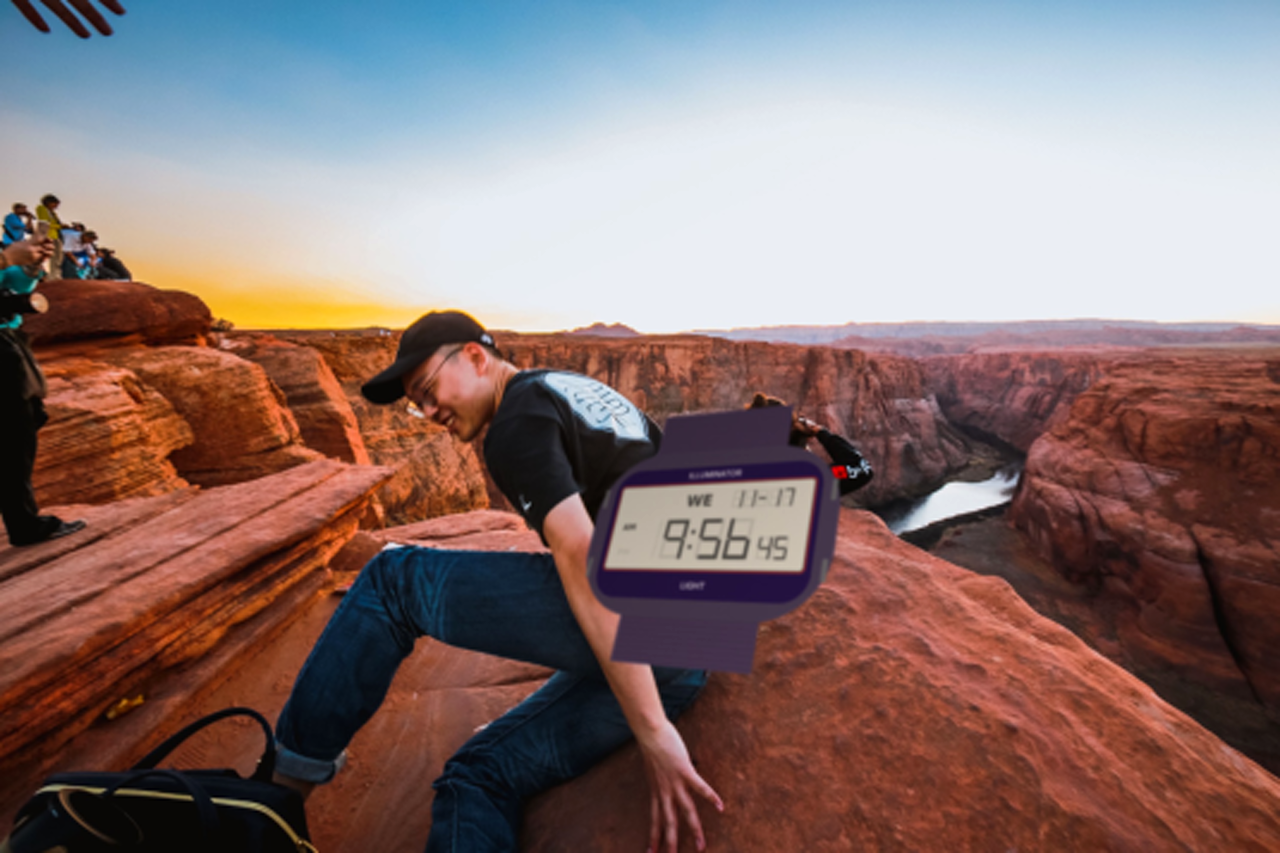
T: 9:56
